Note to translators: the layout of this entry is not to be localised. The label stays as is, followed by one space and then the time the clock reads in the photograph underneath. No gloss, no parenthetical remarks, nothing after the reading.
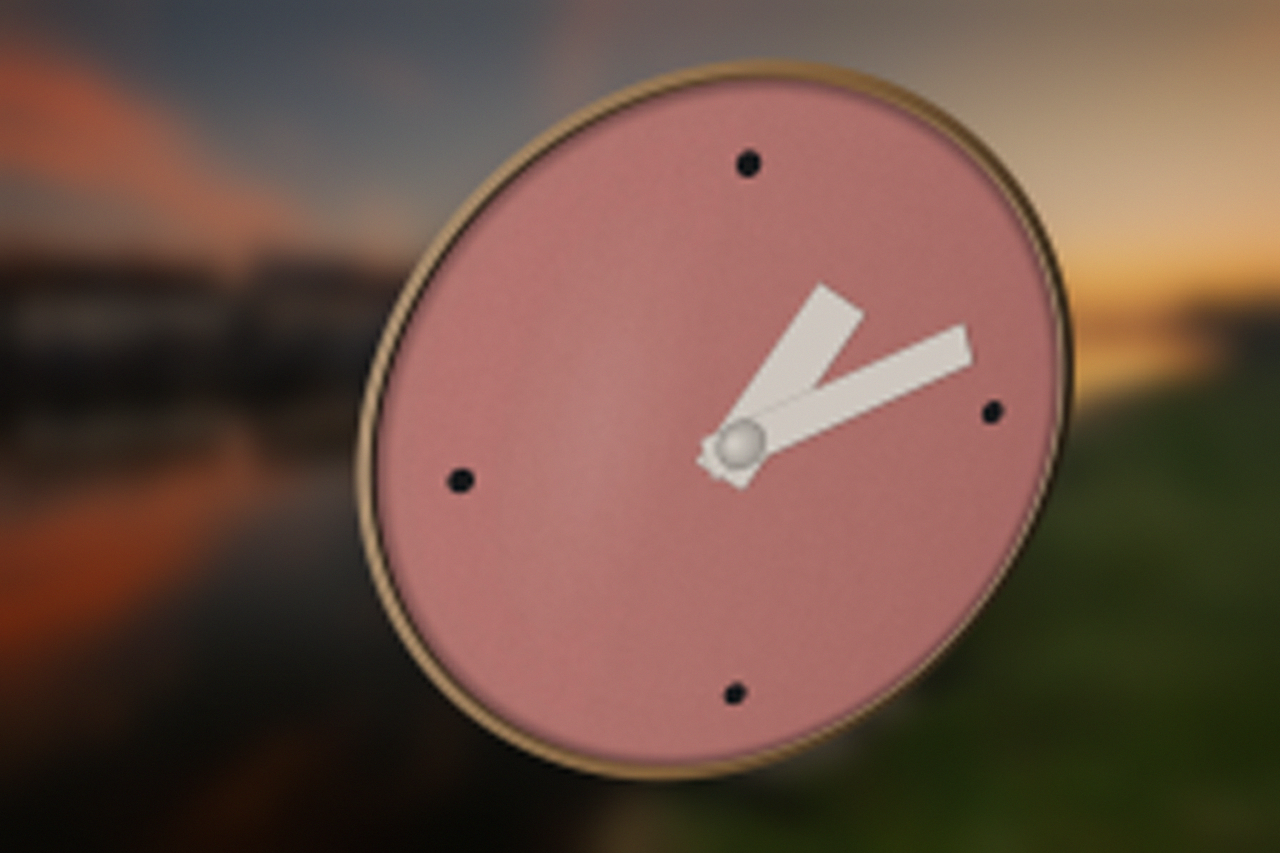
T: 1:12
